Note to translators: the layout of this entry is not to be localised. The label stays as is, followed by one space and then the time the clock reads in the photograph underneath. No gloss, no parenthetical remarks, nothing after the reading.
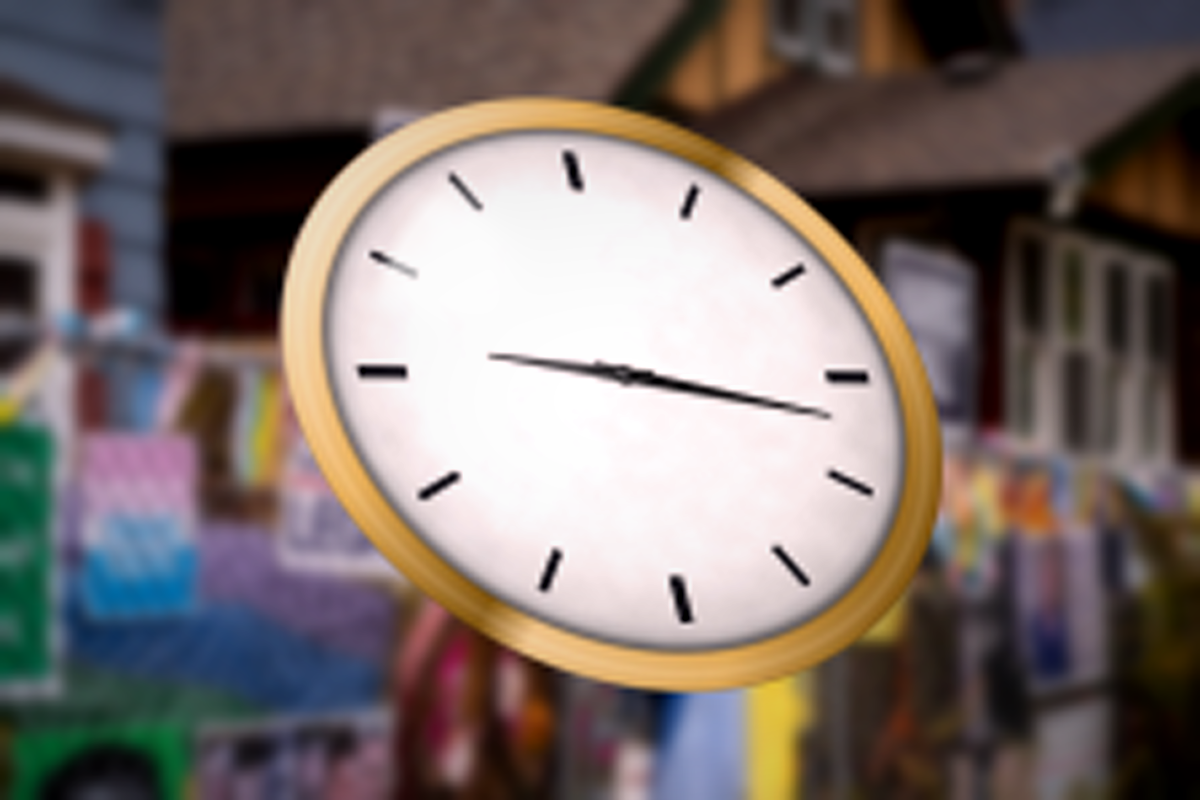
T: 9:17
